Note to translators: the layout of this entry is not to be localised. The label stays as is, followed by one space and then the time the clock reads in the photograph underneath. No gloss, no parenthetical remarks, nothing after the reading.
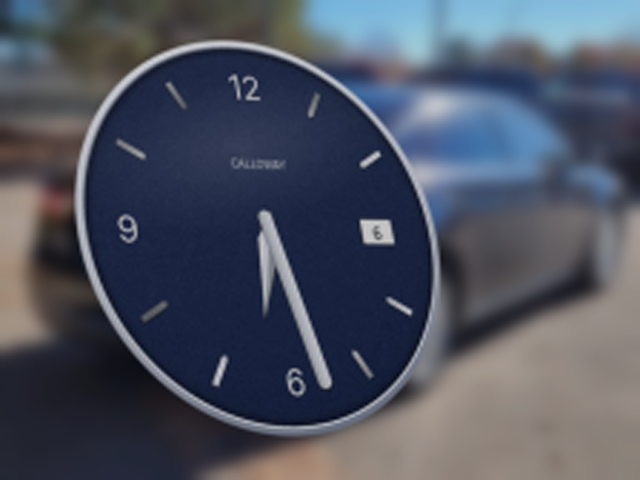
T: 6:28
